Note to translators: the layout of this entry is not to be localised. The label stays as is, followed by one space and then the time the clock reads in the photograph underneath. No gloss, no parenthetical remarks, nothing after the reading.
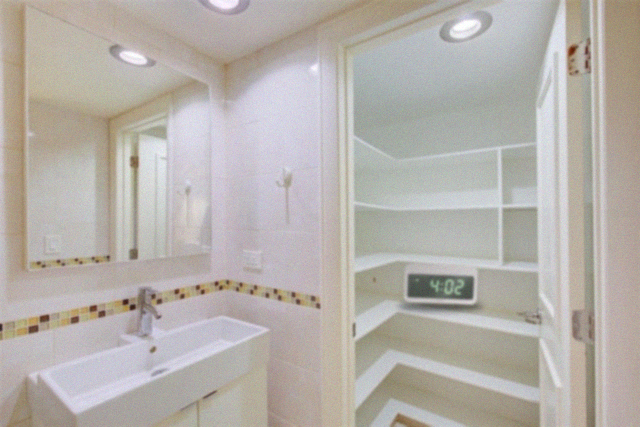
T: 4:02
